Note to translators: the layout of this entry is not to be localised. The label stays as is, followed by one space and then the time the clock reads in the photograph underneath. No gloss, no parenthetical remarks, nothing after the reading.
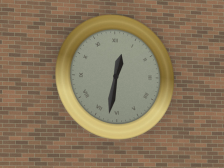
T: 12:32
